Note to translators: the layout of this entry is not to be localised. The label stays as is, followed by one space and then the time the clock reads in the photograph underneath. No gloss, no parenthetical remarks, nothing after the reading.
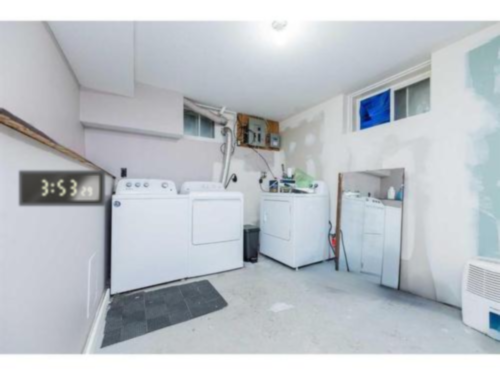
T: 3:53
